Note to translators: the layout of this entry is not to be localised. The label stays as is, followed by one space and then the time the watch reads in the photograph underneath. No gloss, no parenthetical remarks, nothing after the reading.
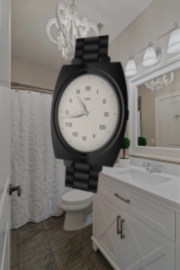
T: 10:43
